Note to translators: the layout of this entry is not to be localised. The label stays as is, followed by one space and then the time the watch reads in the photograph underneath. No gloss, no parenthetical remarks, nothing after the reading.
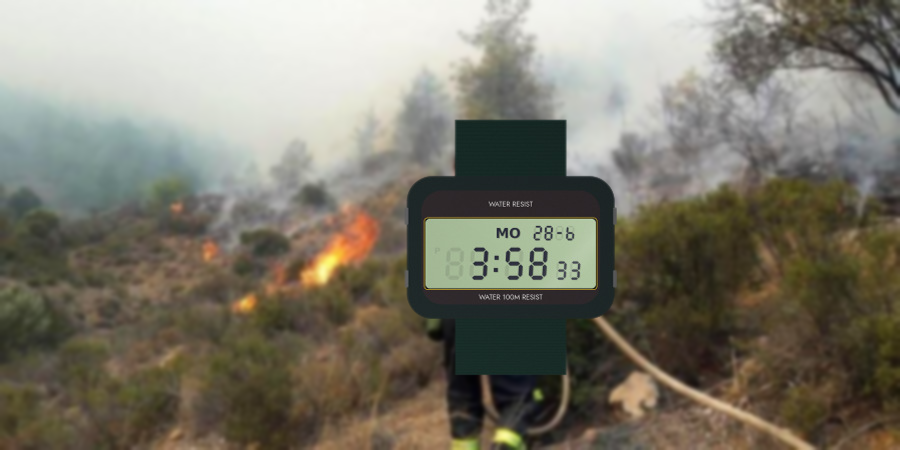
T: 3:58:33
